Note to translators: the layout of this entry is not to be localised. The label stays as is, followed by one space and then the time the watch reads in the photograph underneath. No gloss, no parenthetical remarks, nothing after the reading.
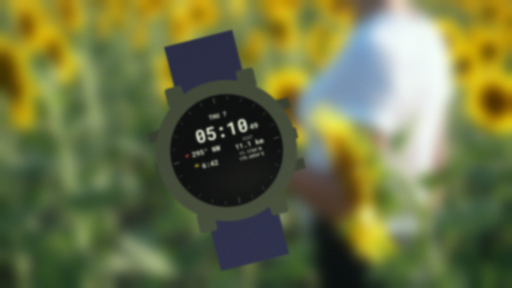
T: 5:10
